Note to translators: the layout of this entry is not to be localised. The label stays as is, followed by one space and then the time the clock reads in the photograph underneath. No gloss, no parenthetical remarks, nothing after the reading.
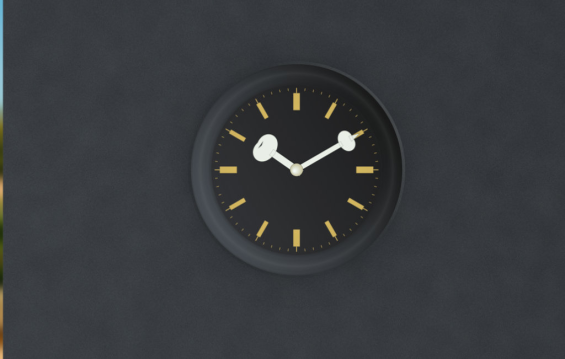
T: 10:10
